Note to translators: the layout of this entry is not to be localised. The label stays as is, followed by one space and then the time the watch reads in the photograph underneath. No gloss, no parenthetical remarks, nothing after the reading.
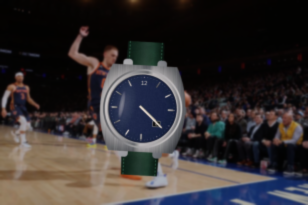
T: 4:22
